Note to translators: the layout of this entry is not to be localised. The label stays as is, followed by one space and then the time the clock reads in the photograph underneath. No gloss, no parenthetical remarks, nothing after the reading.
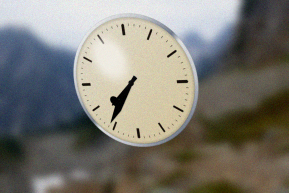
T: 7:36
